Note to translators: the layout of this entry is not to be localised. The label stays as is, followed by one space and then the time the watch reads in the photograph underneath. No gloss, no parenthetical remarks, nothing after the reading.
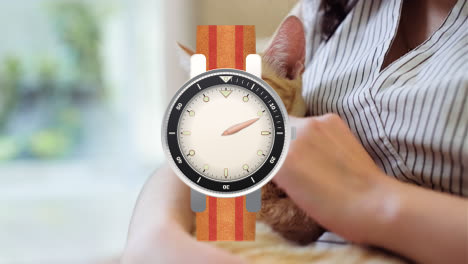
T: 2:11
